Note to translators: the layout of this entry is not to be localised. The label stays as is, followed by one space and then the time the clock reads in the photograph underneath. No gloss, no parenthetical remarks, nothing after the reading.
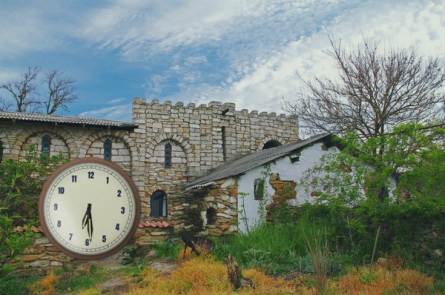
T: 6:29
